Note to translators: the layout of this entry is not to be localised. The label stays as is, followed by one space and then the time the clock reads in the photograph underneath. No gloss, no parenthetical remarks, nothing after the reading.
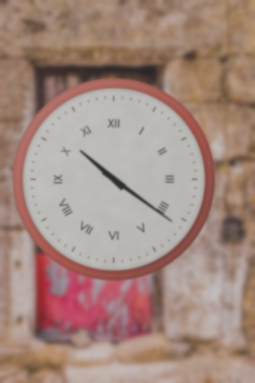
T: 10:21
